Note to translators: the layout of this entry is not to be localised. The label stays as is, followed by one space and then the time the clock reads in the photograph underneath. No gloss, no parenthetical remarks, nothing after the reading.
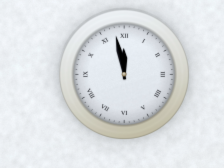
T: 11:58
